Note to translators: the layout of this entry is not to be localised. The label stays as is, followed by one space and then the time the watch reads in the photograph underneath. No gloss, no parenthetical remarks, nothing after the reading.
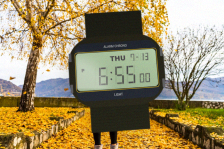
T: 6:55:00
